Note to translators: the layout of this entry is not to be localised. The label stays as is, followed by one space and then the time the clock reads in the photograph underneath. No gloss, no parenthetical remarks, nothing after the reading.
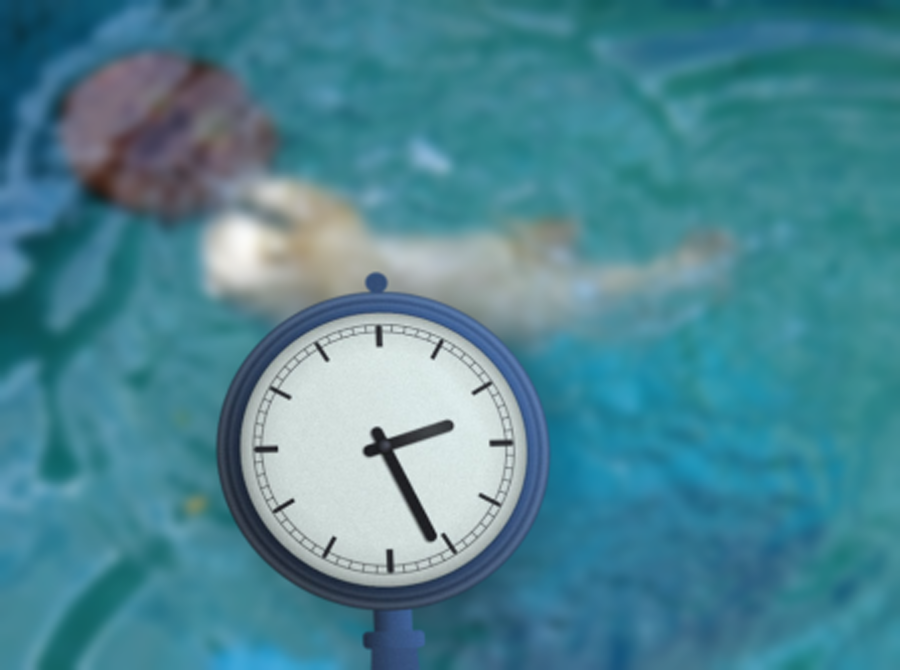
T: 2:26
